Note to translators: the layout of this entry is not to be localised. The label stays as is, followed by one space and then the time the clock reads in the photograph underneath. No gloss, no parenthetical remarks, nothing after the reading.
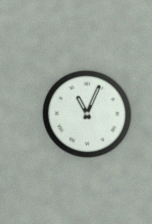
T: 11:04
